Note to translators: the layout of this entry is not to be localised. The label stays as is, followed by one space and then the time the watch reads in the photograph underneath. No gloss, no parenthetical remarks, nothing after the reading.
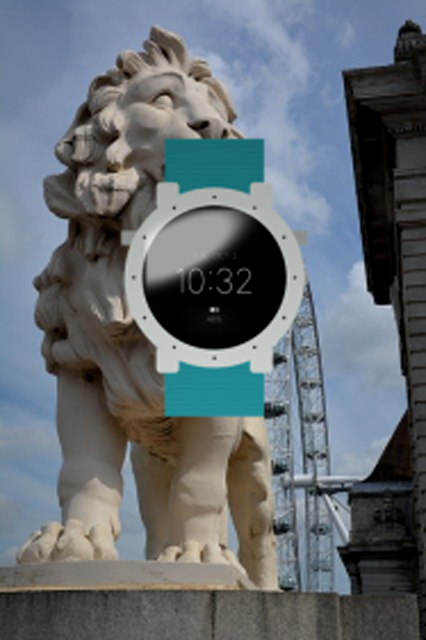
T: 10:32
